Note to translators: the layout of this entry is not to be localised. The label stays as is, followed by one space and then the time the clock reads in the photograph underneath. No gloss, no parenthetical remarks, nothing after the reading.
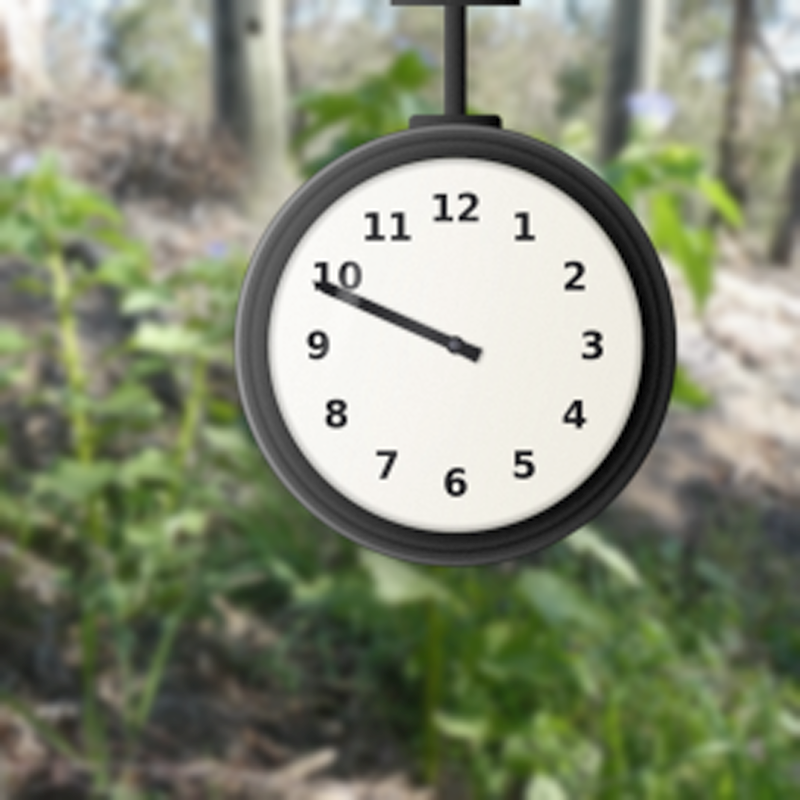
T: 9:49
